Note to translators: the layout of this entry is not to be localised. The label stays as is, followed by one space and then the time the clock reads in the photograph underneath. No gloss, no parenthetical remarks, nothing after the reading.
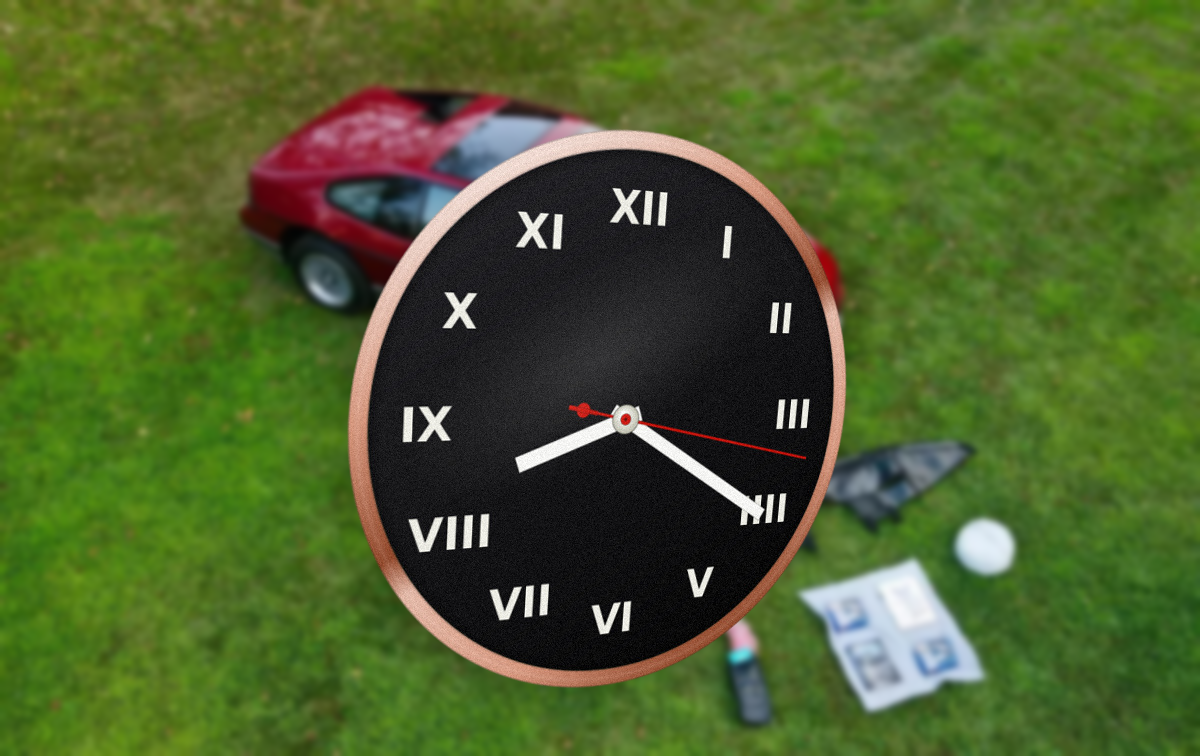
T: 8:20:17
